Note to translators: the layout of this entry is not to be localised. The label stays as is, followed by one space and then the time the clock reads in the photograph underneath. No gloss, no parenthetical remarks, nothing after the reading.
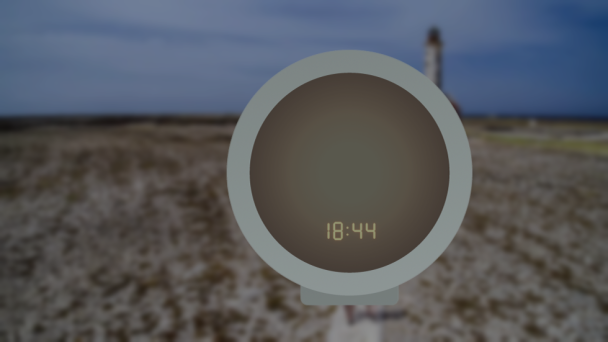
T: 18:44
